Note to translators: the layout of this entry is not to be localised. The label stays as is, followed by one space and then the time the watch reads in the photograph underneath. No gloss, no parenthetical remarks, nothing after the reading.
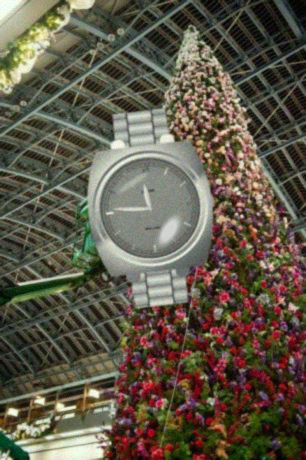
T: 11:46
